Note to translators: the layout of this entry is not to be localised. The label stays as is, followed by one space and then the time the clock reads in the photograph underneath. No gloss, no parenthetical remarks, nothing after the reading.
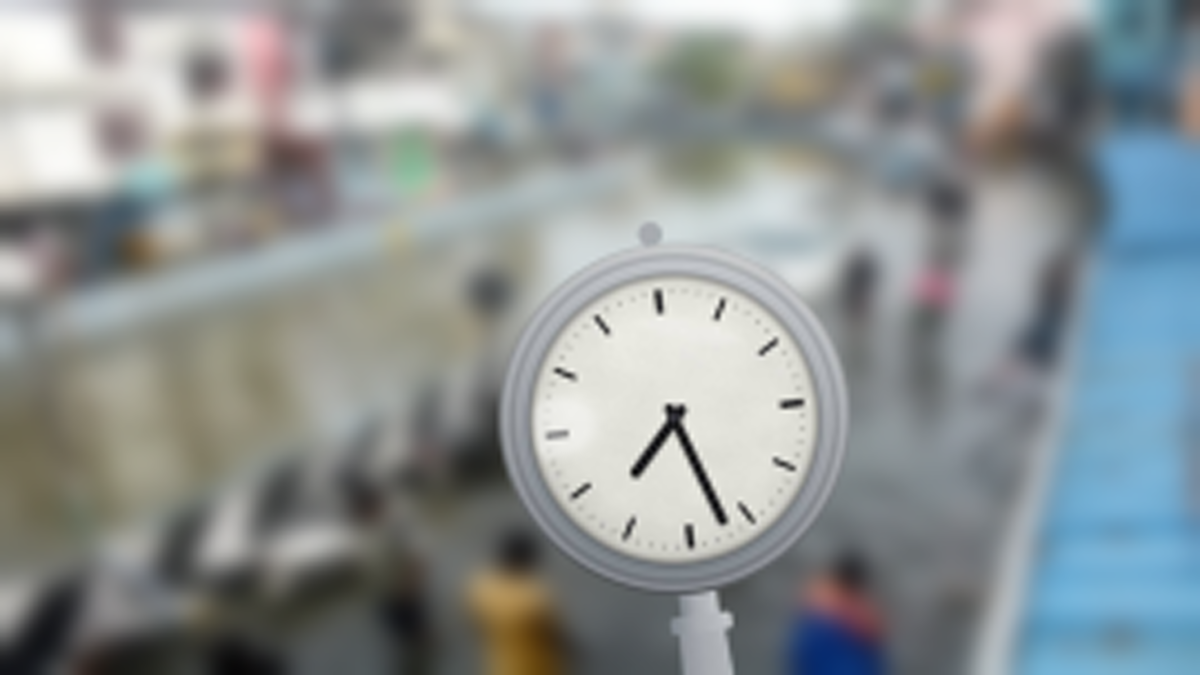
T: 7:27
